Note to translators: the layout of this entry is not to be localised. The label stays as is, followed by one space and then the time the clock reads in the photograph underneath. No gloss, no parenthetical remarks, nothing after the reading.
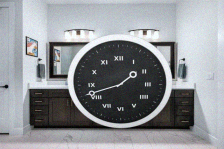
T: 1:42
